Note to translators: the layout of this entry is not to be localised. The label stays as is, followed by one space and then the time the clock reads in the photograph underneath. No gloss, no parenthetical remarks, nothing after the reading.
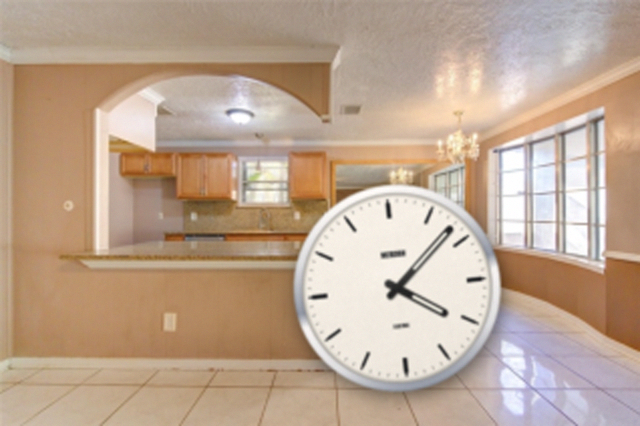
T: 4:08
